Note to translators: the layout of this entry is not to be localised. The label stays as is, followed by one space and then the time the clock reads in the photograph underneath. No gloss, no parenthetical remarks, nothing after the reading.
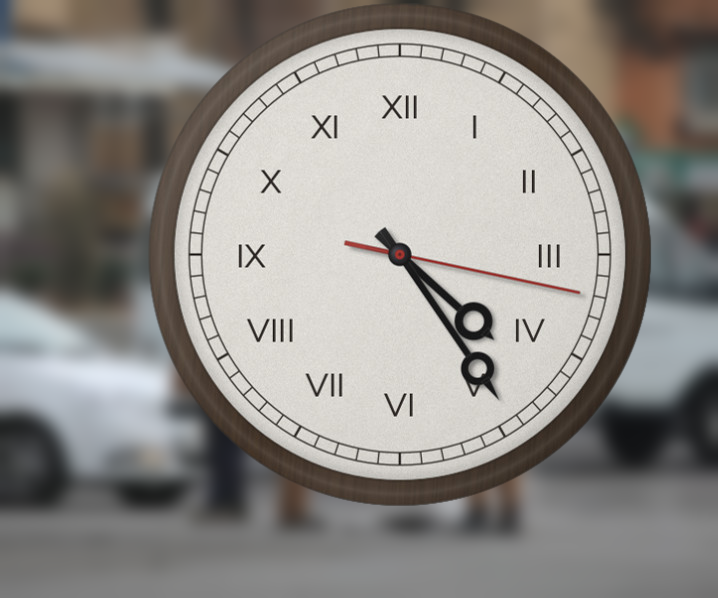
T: 4:24:17
